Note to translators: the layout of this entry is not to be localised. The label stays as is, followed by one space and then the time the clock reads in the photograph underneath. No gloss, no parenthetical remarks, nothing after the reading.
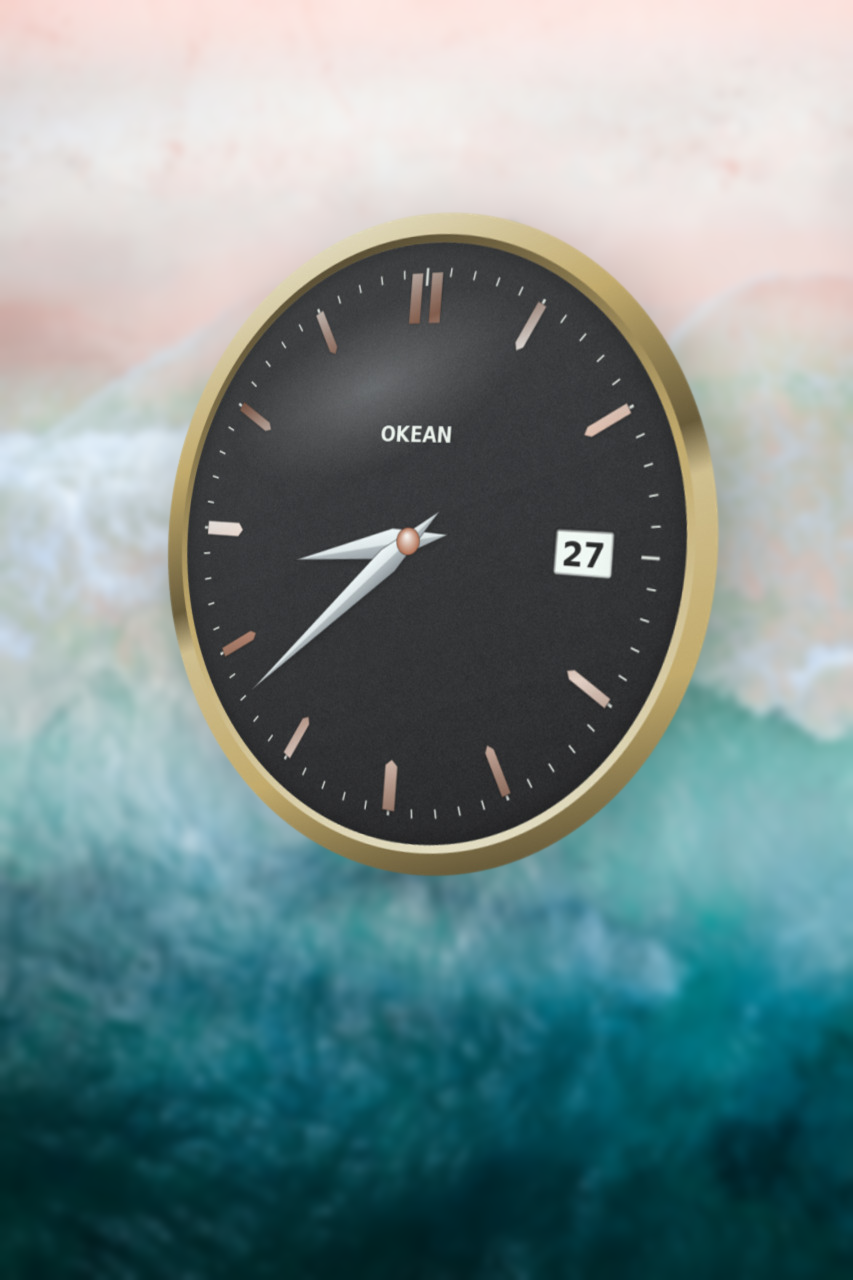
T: 8:38
